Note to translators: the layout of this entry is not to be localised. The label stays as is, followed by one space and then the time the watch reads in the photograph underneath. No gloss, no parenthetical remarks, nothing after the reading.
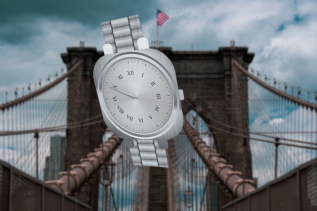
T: 9:49
